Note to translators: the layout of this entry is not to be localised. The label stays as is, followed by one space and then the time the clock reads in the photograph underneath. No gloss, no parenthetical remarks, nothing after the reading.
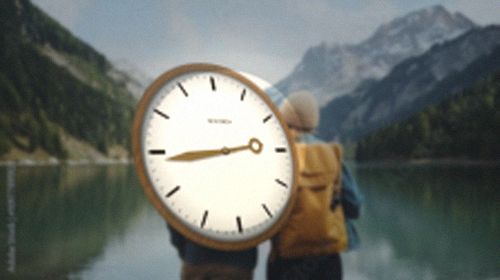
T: 2:44
